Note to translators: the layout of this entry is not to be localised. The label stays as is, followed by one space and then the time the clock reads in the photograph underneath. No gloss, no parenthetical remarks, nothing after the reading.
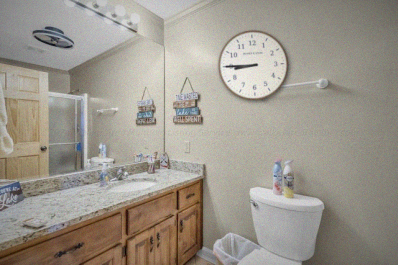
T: 8:45
